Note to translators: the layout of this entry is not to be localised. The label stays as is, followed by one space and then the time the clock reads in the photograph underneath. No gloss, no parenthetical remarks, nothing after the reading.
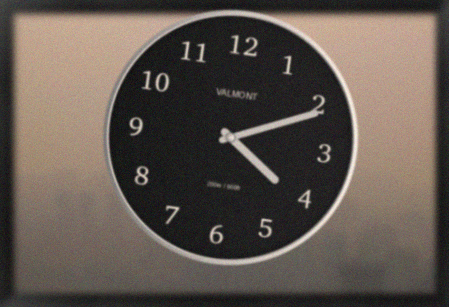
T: 4:11
